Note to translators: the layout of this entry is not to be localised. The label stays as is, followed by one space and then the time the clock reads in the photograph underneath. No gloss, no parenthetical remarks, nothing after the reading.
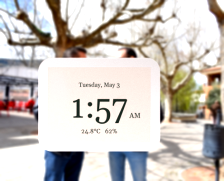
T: 1:57
